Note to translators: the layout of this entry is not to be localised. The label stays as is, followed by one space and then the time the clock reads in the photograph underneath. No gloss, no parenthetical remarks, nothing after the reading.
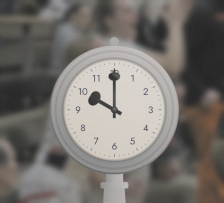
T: 10:00
